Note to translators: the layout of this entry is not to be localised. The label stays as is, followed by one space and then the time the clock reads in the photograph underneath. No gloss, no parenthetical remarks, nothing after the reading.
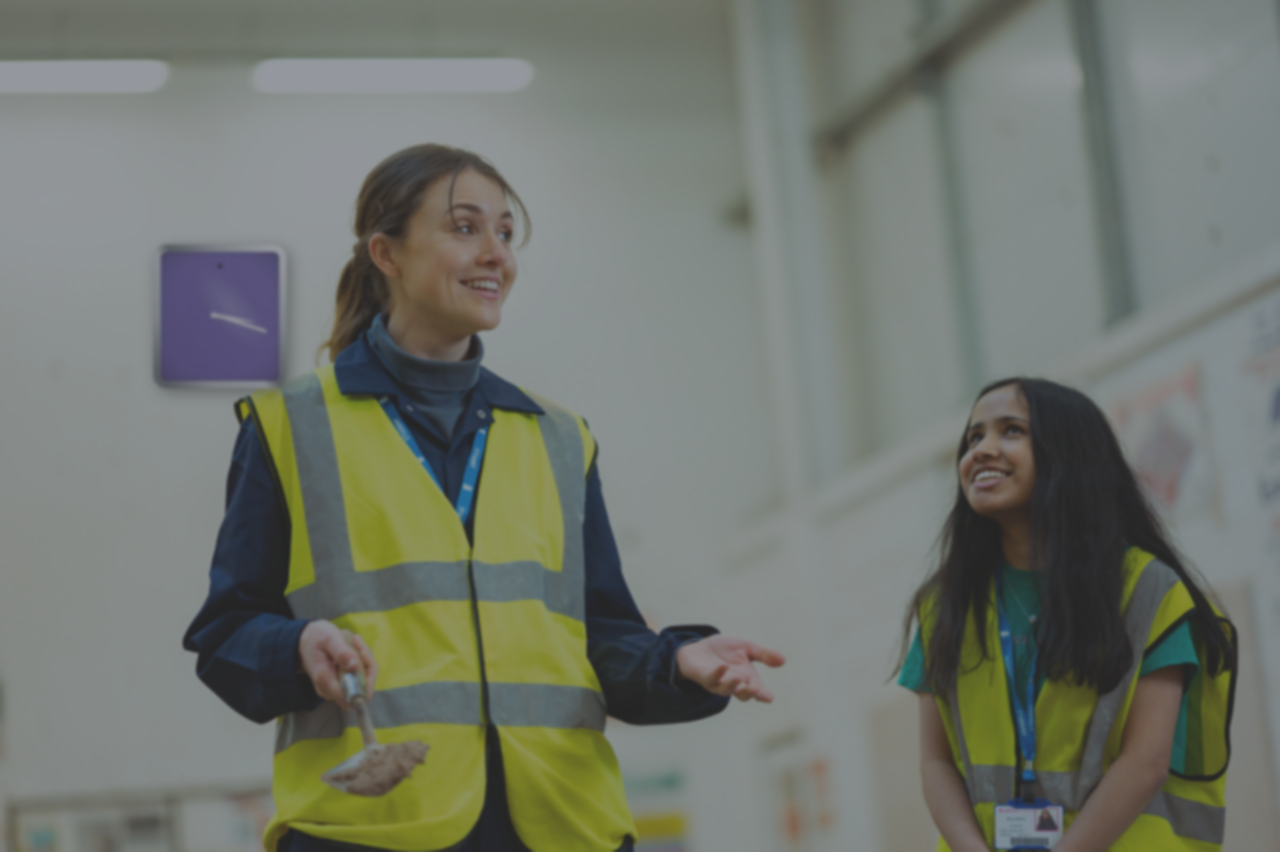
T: 3:18
